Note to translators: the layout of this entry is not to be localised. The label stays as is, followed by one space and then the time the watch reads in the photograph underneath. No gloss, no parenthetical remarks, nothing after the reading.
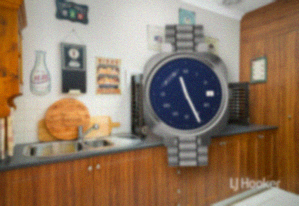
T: 11:26
